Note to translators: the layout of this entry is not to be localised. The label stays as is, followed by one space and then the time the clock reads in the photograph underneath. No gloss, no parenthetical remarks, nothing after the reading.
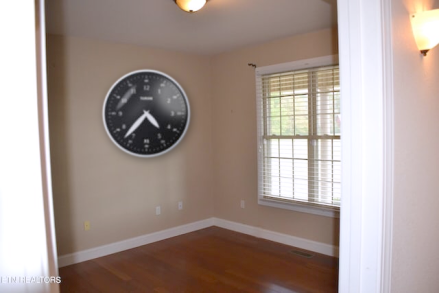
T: 4:37
